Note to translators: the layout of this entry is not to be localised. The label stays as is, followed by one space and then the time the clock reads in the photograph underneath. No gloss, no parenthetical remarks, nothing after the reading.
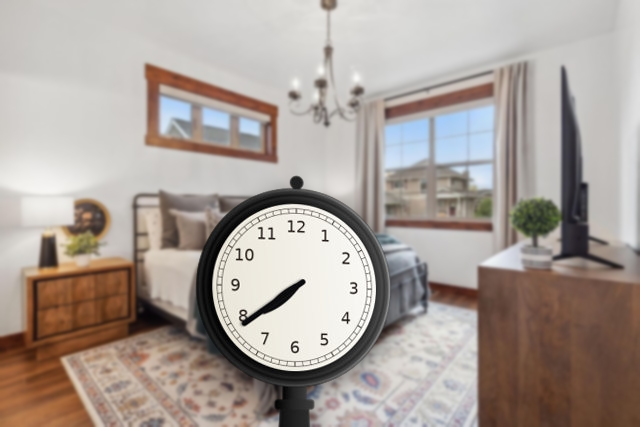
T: 7:39
